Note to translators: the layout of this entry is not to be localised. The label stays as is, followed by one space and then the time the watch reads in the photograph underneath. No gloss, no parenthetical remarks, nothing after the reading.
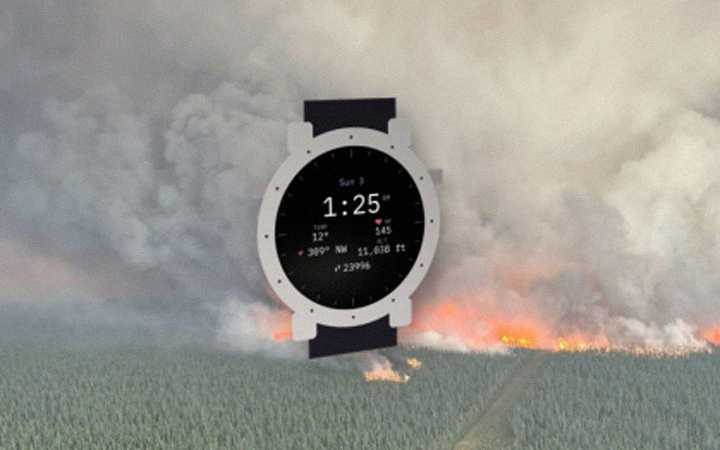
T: 1:25
